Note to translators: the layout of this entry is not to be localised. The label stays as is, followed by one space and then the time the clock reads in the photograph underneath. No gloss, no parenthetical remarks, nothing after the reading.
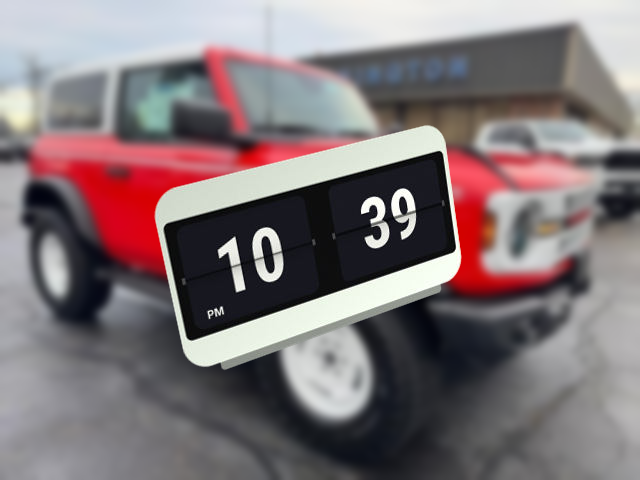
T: 10:39
